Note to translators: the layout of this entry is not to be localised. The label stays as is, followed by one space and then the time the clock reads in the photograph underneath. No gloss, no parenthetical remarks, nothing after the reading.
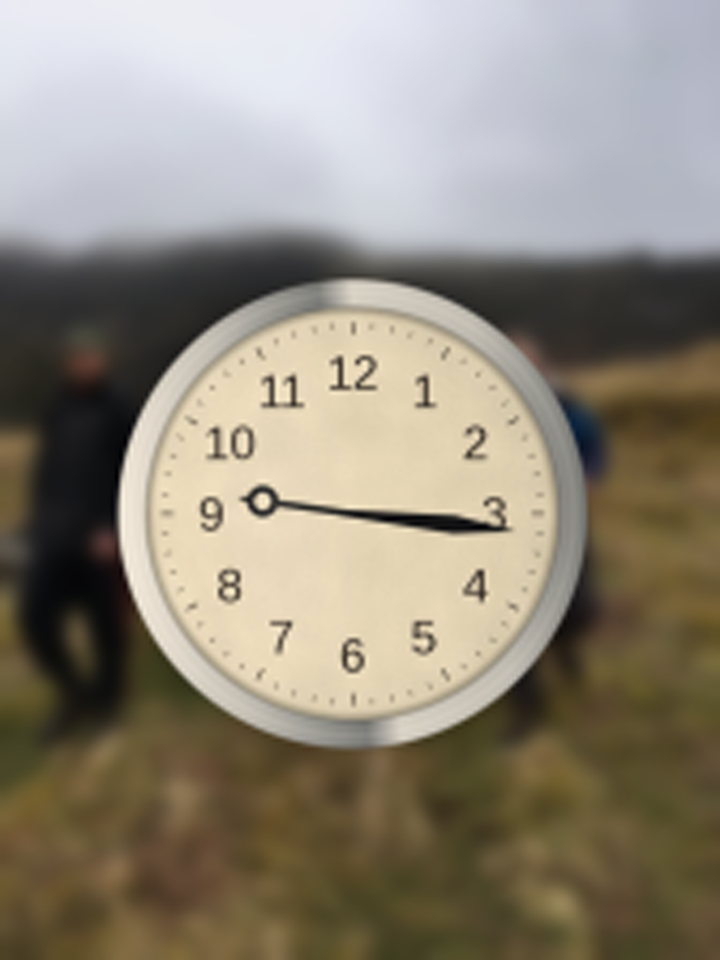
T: 9:16
